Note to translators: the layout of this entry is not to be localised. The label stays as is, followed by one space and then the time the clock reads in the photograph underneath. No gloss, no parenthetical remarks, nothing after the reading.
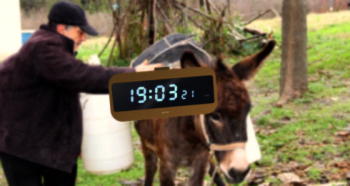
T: 19:03:21
